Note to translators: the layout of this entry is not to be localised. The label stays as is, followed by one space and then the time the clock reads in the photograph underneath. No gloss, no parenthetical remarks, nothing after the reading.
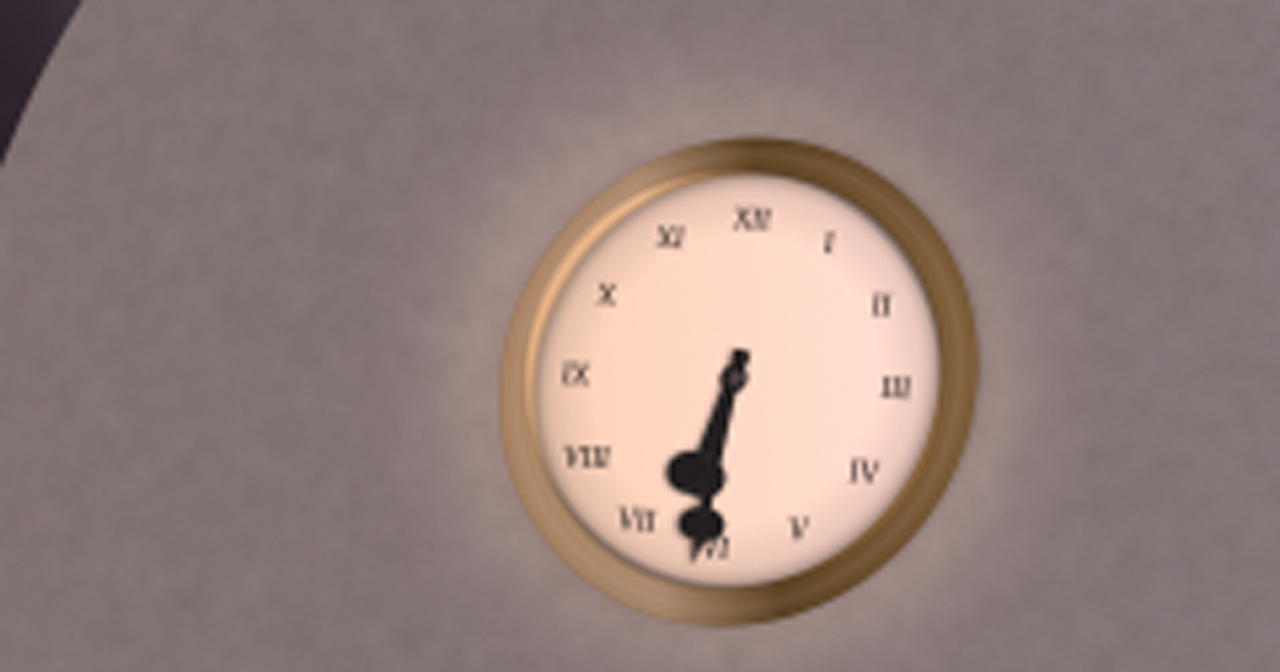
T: 6:31
